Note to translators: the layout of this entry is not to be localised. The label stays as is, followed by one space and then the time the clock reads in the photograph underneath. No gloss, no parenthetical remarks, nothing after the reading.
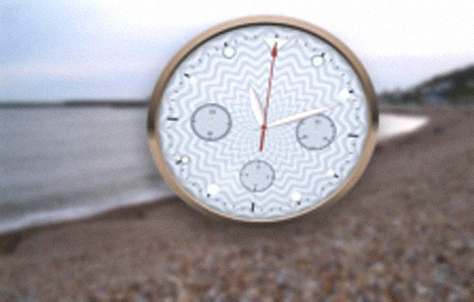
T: 11:11
